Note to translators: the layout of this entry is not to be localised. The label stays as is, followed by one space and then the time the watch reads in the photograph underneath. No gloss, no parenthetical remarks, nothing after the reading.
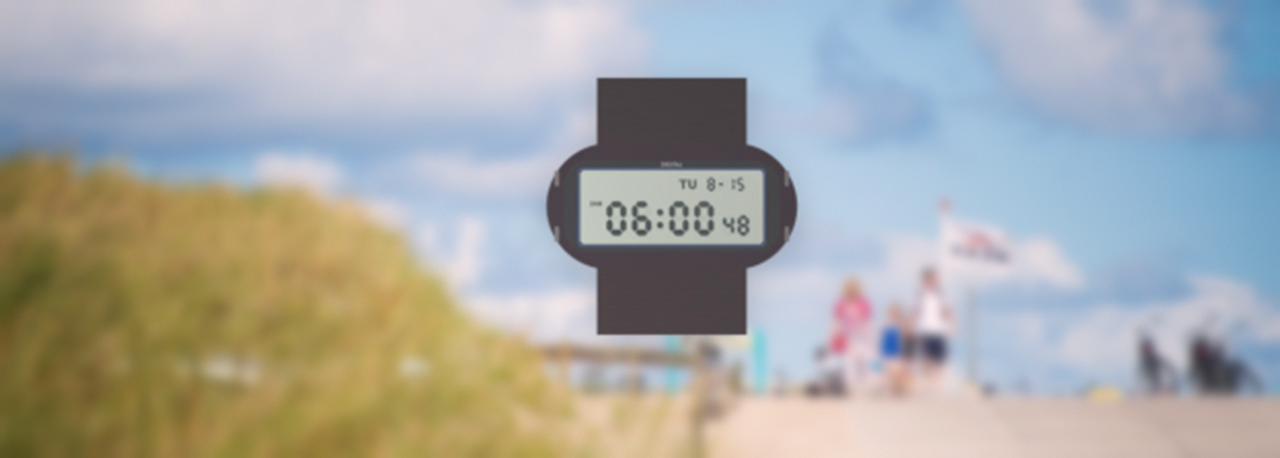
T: 6:00:48
